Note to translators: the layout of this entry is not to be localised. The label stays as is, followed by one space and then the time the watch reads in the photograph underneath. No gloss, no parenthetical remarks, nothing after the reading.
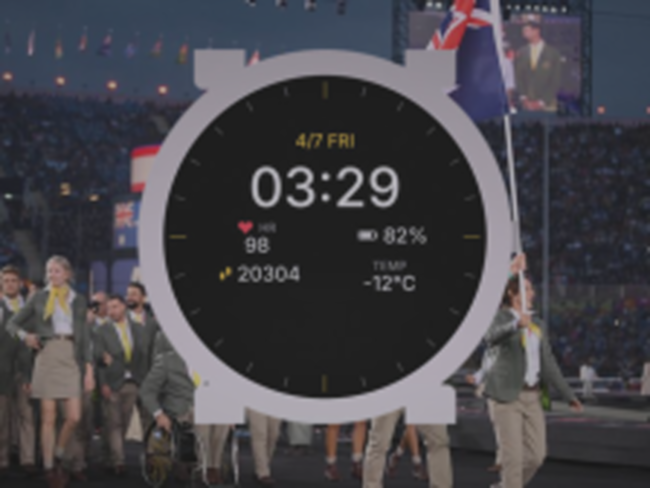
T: 3:29
